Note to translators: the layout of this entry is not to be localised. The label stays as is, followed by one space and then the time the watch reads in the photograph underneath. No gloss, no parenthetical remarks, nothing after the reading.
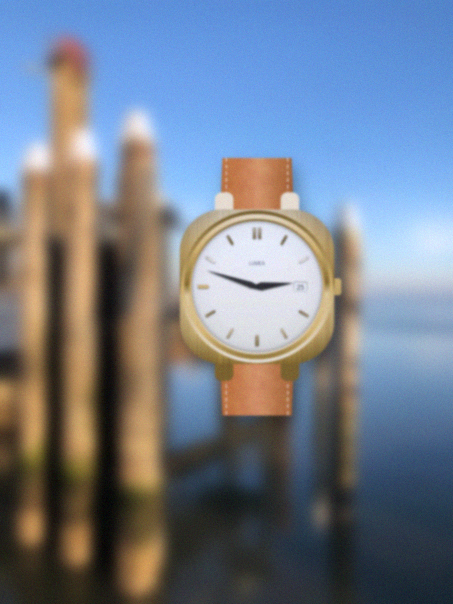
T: 2:48
